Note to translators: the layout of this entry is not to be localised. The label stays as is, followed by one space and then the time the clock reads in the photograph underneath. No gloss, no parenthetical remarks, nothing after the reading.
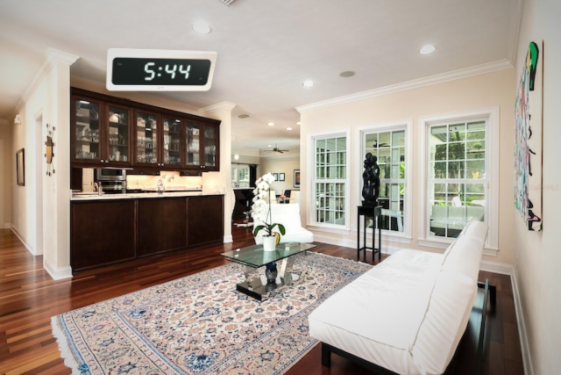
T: 5:44
